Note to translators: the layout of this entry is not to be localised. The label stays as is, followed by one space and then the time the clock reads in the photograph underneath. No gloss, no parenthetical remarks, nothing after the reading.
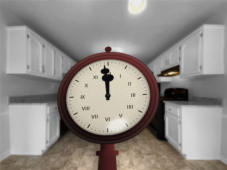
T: 11:59
